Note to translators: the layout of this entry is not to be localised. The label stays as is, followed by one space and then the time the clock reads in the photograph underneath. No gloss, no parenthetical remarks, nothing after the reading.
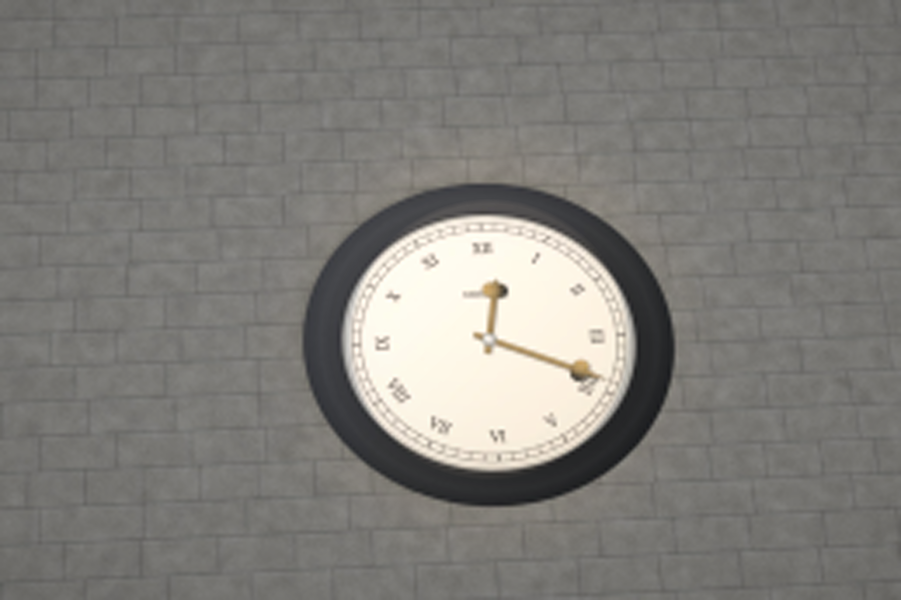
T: 12:19
